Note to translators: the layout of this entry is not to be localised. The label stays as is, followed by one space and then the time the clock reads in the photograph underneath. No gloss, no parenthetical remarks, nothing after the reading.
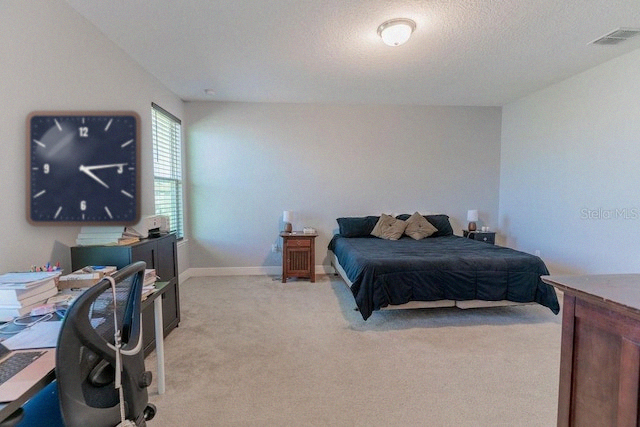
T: 4:14
